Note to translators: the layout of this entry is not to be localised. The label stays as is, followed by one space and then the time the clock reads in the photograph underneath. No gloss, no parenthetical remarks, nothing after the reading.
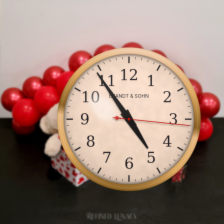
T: 4:54:16
